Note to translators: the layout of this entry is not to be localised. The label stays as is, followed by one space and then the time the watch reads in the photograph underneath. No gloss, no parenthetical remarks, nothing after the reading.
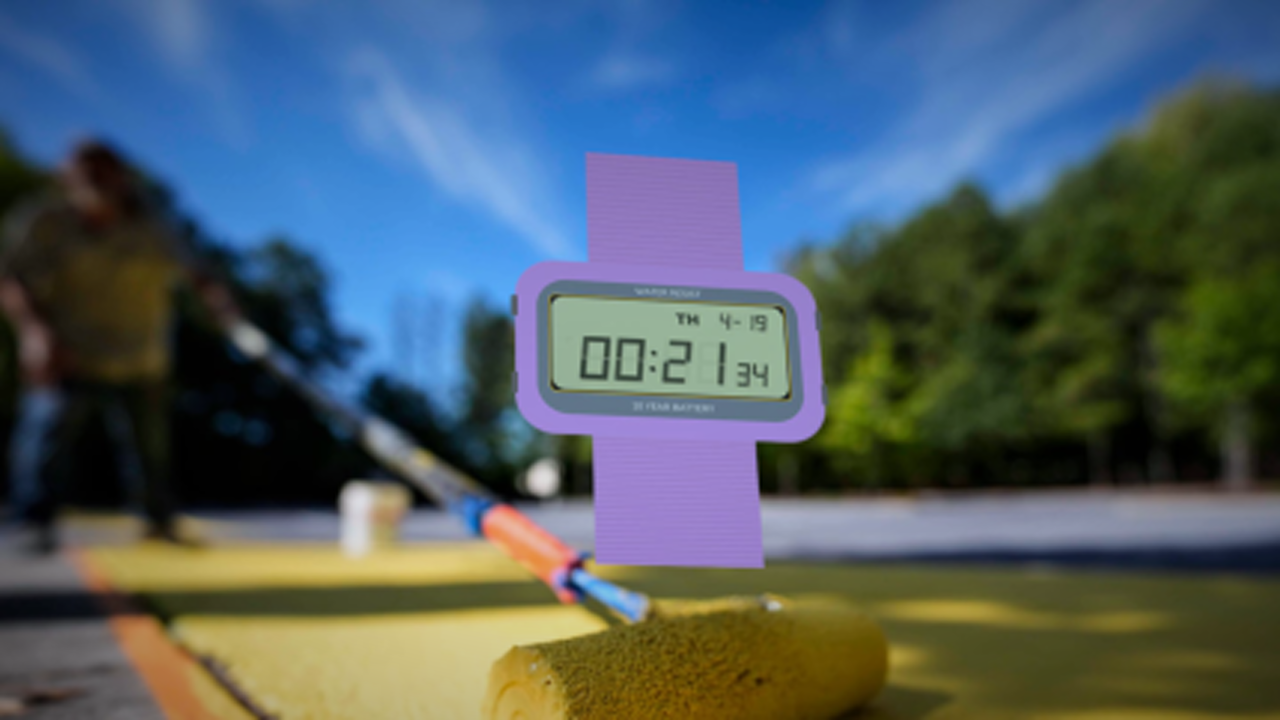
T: 0:21:34
